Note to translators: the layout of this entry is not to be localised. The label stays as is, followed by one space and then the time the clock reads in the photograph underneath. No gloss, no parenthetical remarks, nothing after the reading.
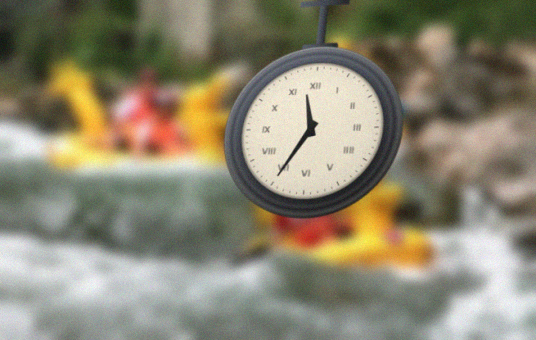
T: 11:35
